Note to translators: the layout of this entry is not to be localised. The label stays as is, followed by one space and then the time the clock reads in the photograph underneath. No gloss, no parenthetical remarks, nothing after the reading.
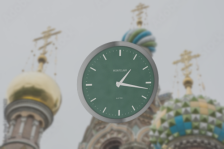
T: 1:17
